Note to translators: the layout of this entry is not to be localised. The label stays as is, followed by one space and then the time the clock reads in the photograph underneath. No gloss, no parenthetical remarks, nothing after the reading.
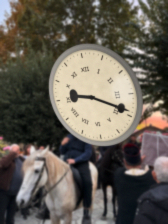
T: 9:19
